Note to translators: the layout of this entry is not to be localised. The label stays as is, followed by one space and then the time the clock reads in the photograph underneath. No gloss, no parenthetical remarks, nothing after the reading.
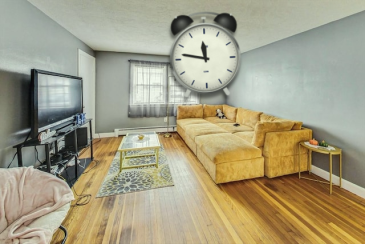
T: 11:47
